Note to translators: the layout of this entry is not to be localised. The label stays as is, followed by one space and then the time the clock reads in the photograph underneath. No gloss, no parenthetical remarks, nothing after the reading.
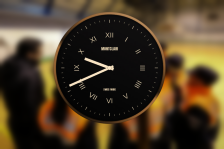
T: 9:41
